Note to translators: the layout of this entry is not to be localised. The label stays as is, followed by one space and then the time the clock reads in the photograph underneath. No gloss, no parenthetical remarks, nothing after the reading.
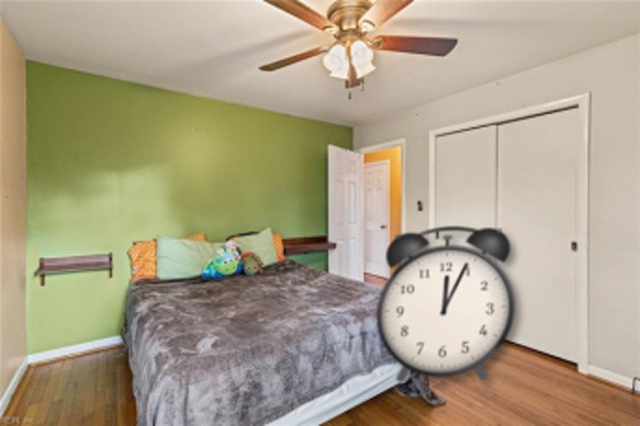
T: 12:04
